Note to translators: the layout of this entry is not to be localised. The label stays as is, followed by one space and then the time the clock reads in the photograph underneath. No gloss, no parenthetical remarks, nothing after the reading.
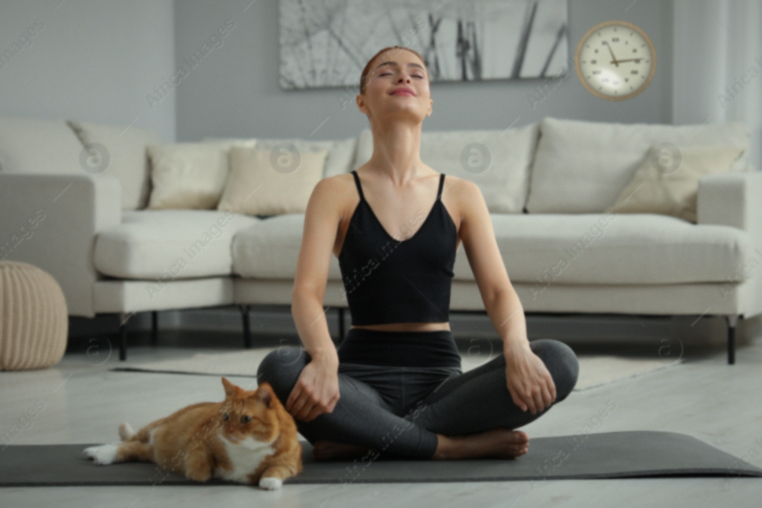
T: 11:14
